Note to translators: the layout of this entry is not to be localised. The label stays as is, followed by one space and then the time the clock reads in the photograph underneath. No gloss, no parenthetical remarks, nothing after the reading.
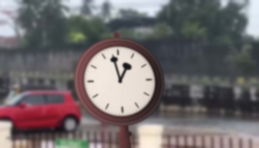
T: 12:58
